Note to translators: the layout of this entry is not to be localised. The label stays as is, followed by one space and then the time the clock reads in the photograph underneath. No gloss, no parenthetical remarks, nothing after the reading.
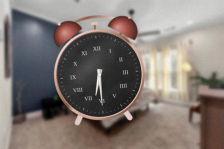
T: 6:30
